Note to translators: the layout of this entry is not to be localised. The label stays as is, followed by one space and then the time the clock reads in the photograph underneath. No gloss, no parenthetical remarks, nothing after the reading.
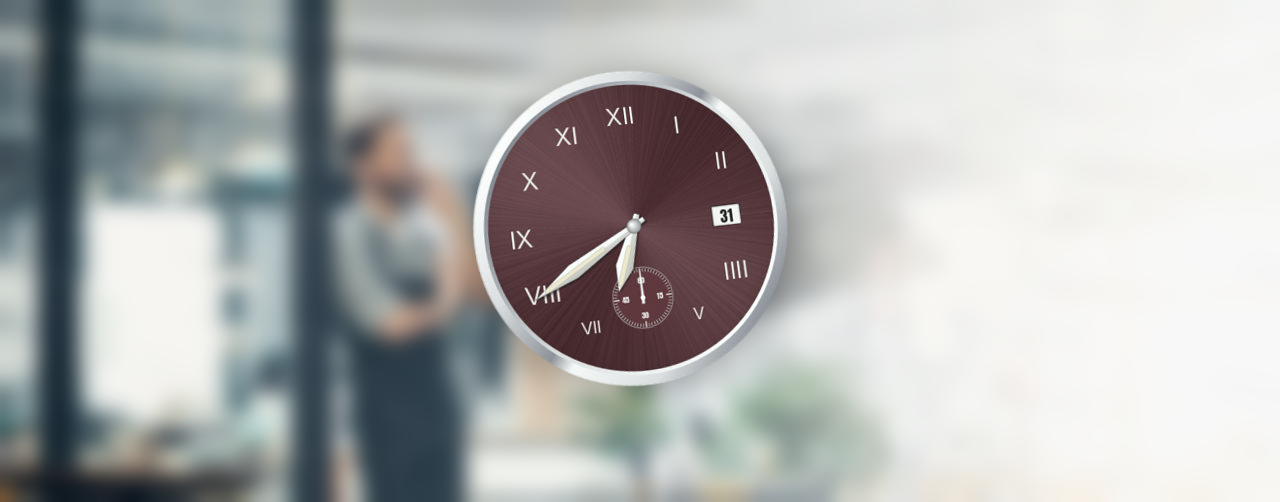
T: 6:40
